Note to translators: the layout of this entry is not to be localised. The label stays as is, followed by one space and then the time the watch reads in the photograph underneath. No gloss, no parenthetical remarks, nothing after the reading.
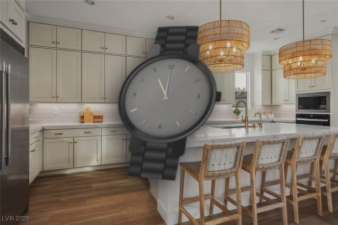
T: 11:00
